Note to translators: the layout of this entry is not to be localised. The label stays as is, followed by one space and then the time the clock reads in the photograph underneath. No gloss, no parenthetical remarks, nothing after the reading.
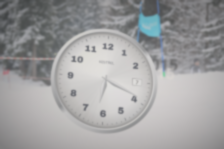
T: 6:19
